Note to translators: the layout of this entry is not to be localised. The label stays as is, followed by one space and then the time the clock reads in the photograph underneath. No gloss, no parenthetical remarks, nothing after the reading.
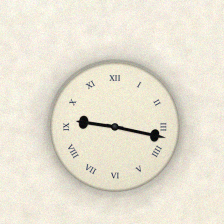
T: 9:17
